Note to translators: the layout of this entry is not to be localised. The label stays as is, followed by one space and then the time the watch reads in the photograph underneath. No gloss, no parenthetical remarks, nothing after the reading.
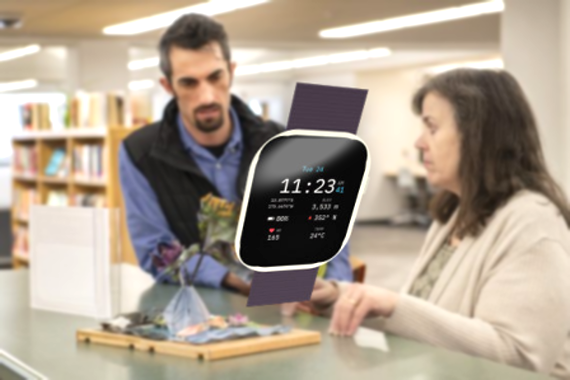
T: 11:23
